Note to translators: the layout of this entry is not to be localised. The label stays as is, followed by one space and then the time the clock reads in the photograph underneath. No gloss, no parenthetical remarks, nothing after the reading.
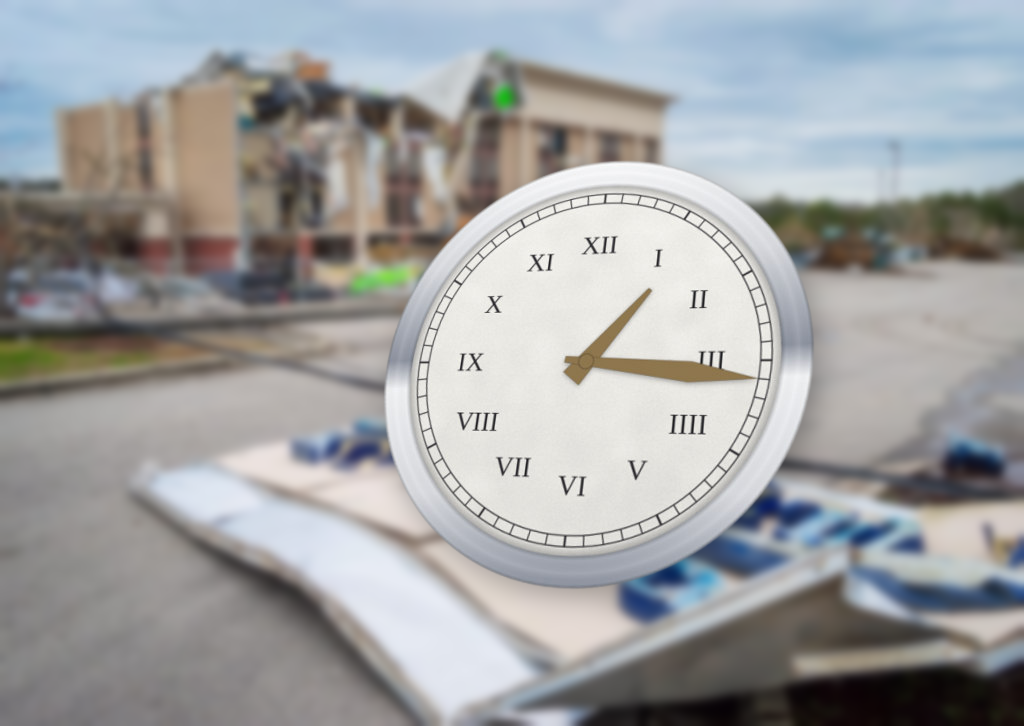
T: 1:16
